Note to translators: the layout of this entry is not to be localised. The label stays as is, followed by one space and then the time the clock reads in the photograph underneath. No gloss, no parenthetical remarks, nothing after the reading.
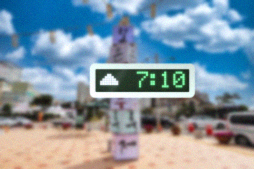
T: 7:10
